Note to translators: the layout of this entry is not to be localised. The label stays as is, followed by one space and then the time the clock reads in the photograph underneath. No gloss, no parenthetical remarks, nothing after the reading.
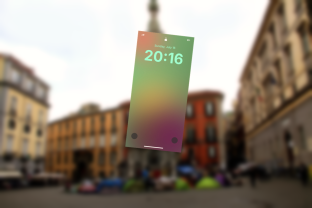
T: 20:16
